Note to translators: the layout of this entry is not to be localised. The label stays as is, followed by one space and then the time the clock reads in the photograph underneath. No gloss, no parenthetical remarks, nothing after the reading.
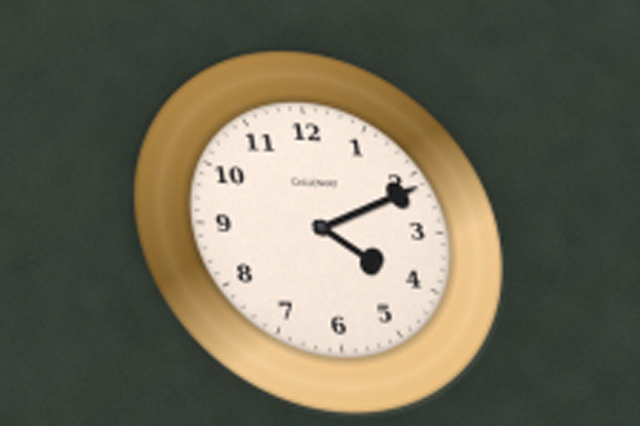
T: 4:11
